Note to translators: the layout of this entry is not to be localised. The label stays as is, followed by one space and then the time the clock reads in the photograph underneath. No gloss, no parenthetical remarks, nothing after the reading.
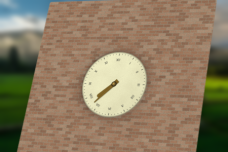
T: 7:37
